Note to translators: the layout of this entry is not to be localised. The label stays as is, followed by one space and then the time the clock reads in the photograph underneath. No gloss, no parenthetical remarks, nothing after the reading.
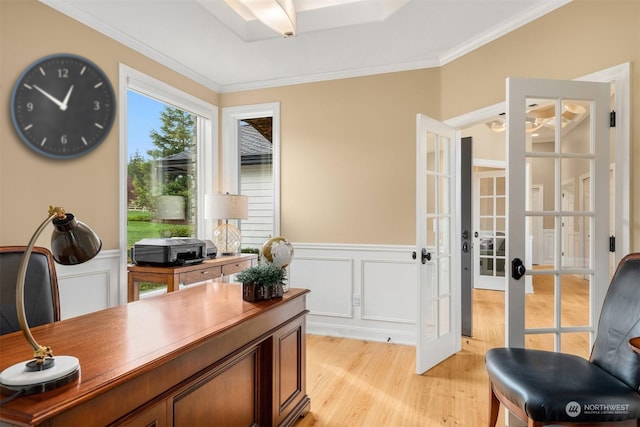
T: 12:51
